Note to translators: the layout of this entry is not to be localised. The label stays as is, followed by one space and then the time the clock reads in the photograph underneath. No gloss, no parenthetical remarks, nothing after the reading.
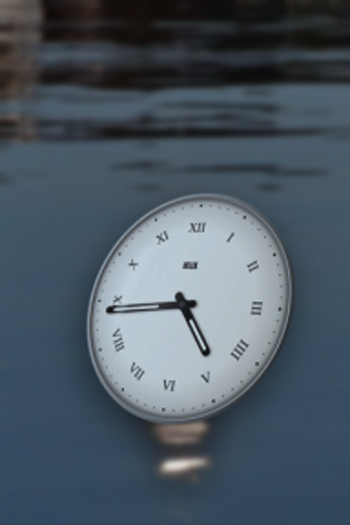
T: 4:44
